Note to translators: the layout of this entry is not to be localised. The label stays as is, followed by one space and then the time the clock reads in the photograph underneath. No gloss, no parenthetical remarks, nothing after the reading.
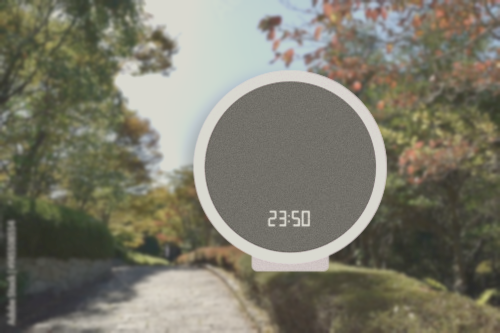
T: 23:50
